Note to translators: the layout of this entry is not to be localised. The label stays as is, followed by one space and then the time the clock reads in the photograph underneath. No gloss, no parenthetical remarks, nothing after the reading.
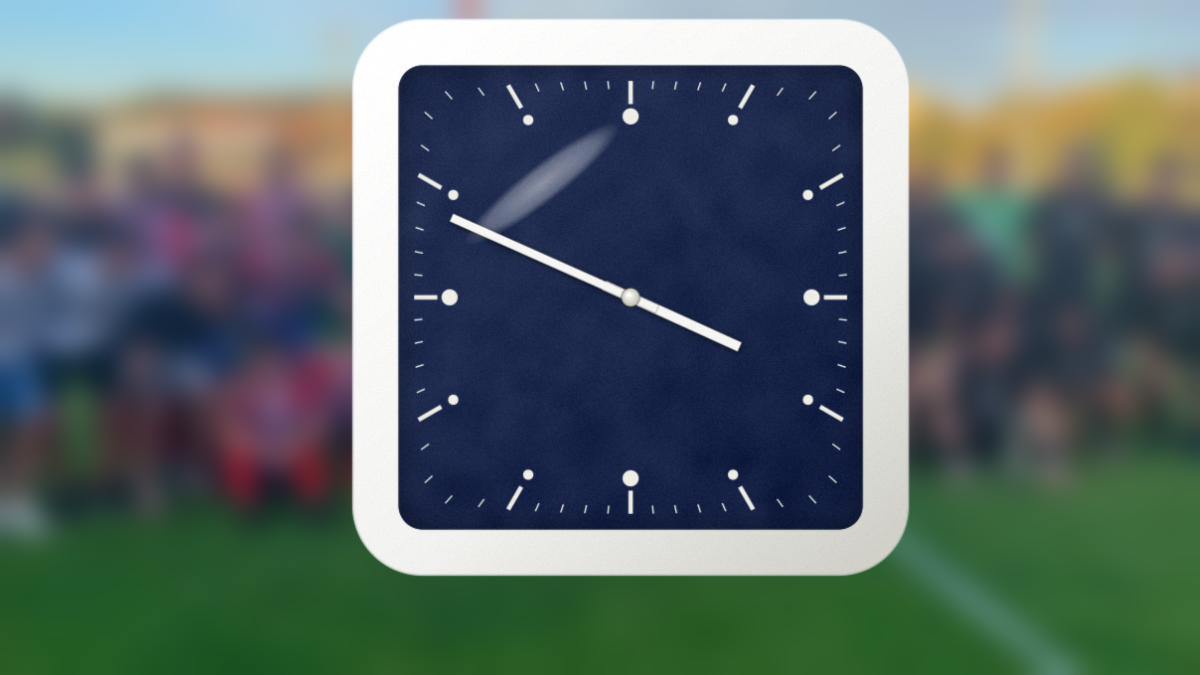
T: 3:49
